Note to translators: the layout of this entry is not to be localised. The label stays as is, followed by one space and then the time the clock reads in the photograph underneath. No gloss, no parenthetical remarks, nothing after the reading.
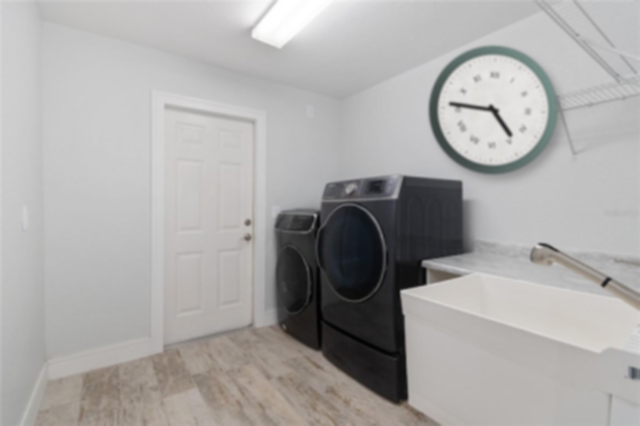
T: 4:46
